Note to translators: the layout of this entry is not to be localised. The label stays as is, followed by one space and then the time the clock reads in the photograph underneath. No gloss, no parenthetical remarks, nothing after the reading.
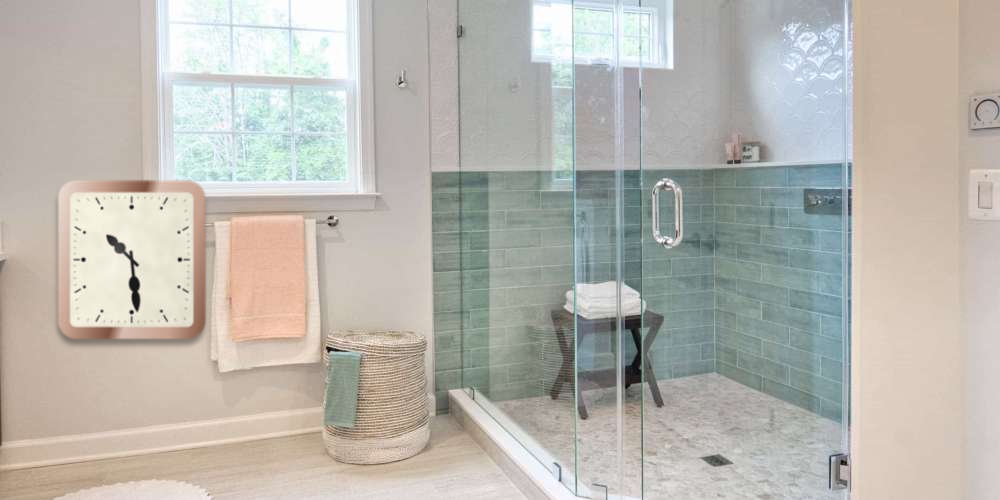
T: 10:29
